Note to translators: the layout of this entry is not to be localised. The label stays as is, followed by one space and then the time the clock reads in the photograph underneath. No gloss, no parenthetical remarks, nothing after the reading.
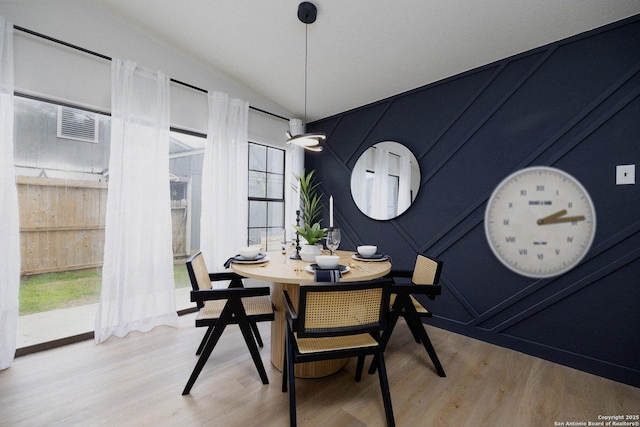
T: 2:14
